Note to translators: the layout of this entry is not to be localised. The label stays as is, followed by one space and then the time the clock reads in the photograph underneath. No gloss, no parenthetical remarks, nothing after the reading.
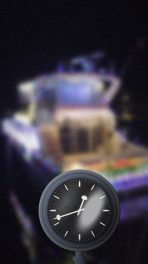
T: 12:42
